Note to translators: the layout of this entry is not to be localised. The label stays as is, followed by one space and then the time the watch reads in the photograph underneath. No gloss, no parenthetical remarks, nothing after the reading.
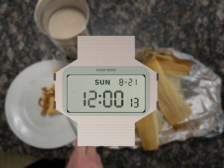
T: 12:00:13
